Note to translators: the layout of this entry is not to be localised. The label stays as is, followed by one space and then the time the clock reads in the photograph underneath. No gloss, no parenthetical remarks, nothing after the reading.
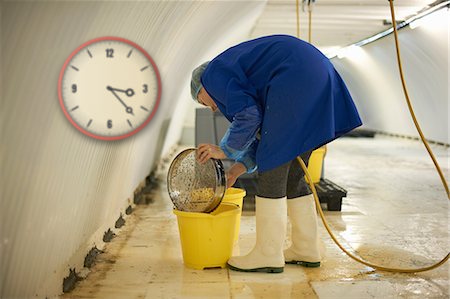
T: 3:23
